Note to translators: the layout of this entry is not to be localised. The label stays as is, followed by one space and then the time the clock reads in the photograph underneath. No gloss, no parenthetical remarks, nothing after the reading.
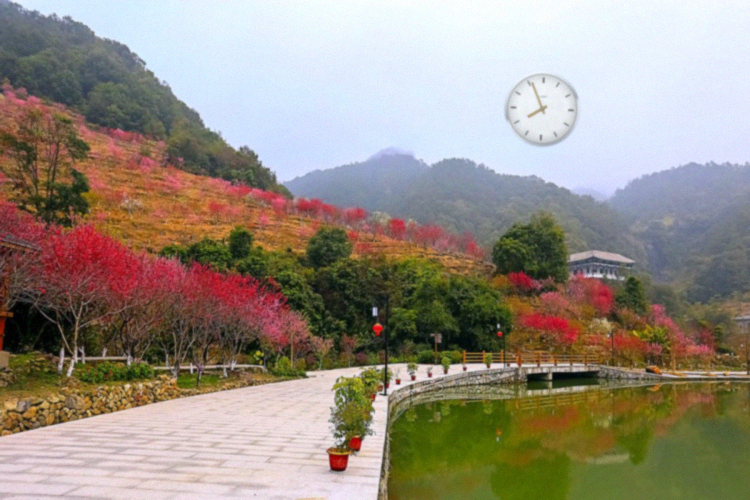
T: 7:56
